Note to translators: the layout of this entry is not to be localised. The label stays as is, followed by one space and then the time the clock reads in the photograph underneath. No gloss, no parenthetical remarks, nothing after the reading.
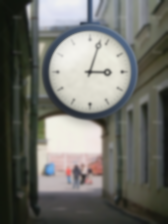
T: 3:03
